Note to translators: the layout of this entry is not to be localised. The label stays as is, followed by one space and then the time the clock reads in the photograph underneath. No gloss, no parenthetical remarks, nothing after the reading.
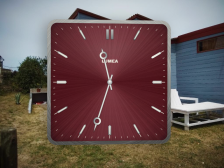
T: 11:33
